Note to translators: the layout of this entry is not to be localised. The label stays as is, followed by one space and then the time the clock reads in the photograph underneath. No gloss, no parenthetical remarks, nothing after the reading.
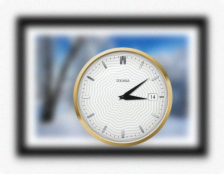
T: 3:09
